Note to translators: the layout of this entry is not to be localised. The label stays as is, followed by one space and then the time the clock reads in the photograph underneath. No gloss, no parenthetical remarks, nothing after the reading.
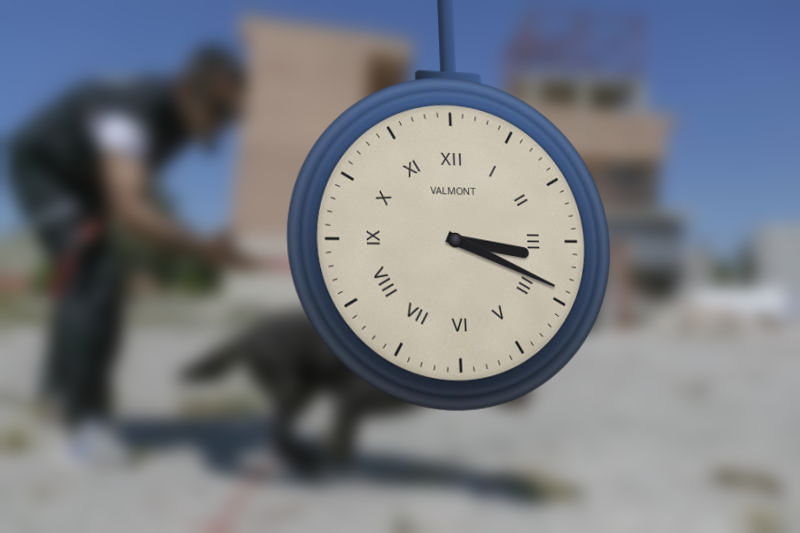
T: 3:19
